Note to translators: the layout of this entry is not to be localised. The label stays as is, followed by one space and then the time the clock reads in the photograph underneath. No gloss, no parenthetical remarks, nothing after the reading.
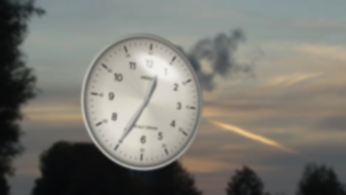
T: 12:35
